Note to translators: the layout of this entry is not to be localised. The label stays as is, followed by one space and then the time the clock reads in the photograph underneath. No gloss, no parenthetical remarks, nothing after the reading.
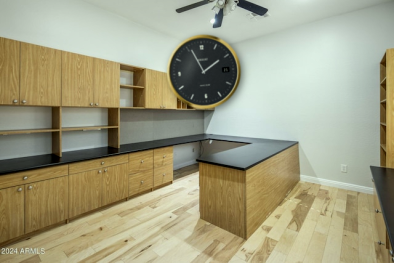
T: 1:56
